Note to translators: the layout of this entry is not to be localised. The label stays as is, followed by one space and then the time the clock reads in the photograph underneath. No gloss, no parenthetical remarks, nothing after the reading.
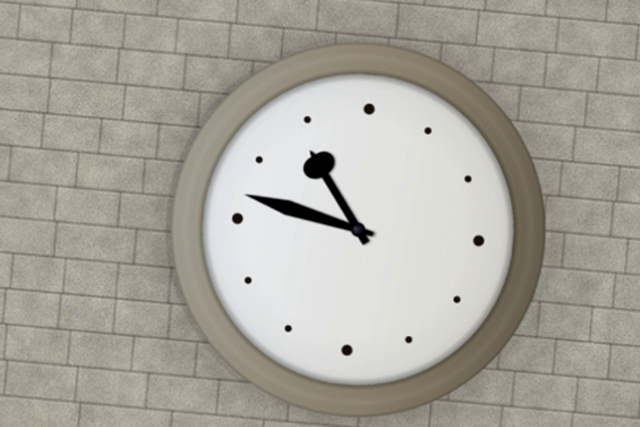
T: 10:47
